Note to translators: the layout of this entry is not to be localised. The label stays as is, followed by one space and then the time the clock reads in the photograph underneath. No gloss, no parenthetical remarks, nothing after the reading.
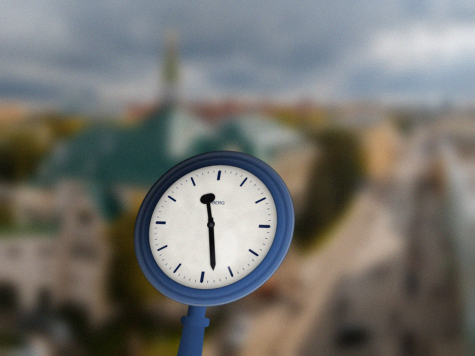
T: 11:28
